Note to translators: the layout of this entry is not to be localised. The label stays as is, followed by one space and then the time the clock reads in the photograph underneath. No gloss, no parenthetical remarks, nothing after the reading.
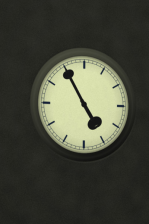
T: 4:55
